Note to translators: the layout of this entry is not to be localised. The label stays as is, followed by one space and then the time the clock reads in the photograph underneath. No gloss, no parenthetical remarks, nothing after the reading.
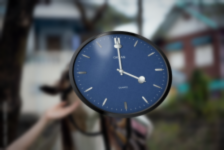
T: 4:00
